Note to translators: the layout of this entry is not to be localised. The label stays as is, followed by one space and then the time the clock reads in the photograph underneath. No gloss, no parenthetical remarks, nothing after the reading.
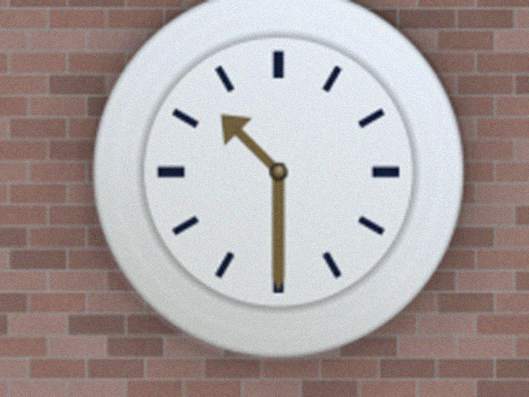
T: 10:30
